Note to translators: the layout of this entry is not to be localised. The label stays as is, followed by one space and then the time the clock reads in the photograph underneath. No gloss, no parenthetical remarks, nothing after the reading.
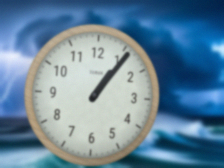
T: 1:06
